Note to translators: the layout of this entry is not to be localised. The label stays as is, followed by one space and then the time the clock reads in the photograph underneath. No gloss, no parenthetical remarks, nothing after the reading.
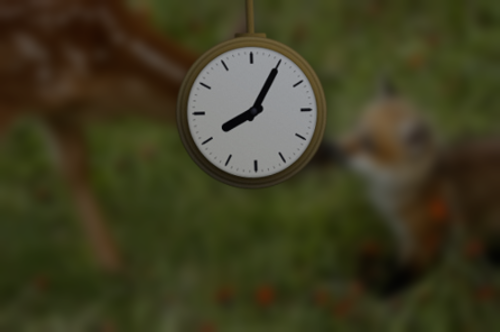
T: 8:05
